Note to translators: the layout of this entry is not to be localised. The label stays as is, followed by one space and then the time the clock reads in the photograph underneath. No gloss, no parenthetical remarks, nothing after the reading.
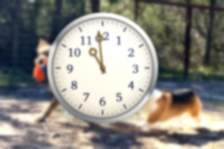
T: 10:59
